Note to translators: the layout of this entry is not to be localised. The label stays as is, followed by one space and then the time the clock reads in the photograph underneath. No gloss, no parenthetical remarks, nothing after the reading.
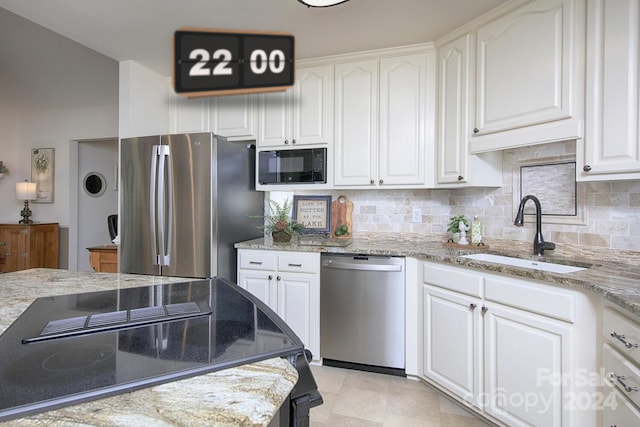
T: 22:00
